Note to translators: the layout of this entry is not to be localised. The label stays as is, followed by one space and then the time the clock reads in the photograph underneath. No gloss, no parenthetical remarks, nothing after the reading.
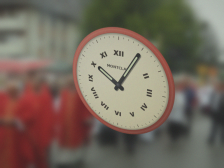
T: 10:05
